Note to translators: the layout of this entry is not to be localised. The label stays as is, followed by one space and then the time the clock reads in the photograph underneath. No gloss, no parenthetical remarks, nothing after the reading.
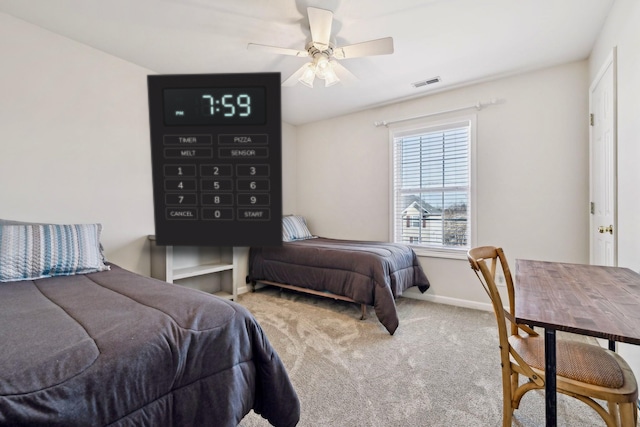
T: 7:59
